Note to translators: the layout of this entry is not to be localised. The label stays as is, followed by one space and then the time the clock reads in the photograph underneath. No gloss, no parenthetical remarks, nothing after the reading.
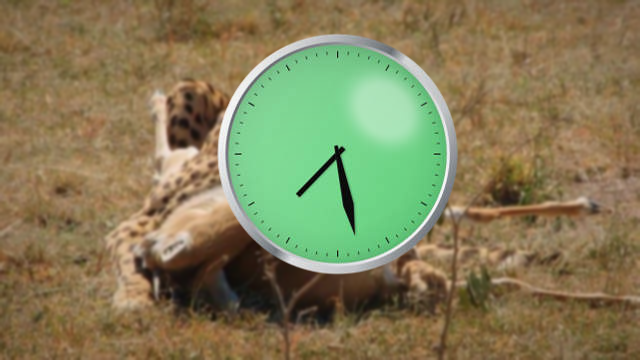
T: 7:28
